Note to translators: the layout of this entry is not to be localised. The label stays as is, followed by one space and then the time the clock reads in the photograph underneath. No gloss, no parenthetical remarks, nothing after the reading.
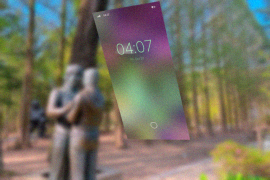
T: 4:07
